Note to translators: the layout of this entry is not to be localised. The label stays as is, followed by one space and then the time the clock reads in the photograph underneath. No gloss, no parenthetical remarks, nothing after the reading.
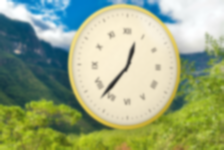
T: 12:37
